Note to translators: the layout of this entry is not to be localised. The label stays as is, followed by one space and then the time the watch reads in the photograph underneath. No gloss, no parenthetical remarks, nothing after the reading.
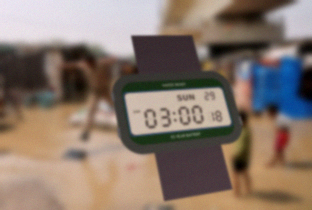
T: 3:00:18
